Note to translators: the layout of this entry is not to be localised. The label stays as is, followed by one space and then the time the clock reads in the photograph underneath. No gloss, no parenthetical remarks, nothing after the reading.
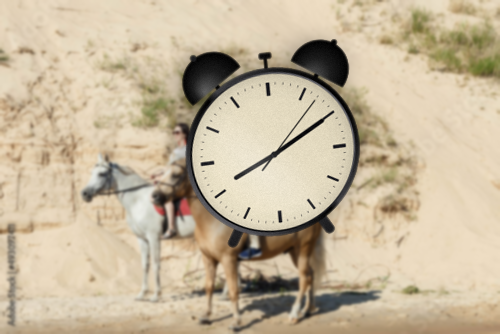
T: 8:10:07
